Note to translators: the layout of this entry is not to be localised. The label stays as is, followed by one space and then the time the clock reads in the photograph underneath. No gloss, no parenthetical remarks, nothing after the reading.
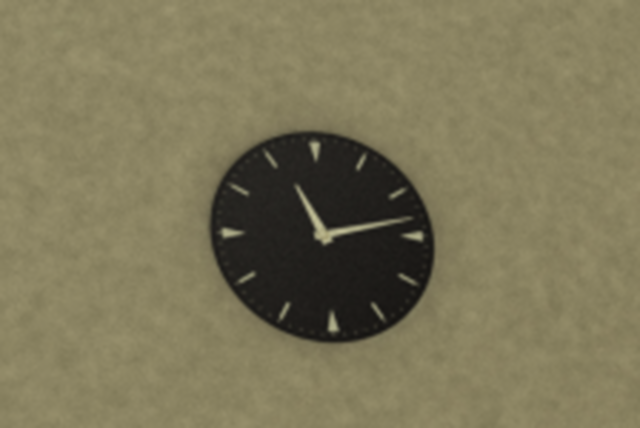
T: 11:13
